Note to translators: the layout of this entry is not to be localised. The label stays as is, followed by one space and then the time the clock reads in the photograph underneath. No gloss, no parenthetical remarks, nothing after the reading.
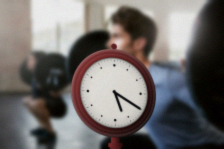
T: 5:20
